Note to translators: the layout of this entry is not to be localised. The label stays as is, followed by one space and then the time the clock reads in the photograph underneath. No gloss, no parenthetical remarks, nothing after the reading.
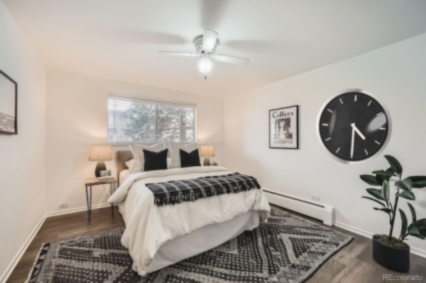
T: 4:30
